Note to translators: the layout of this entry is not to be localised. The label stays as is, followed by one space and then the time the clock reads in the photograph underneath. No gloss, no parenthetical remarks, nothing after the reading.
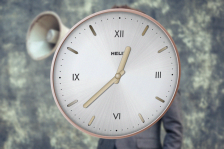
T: 12:38
